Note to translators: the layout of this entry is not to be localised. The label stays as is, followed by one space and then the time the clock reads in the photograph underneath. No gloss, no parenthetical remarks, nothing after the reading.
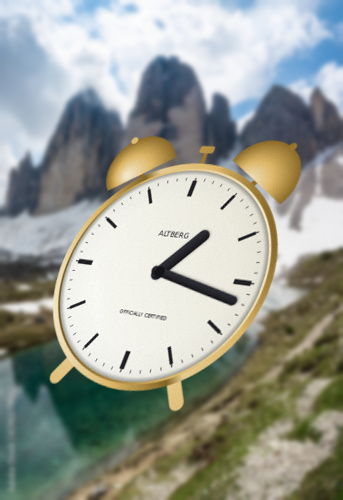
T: 1:17
